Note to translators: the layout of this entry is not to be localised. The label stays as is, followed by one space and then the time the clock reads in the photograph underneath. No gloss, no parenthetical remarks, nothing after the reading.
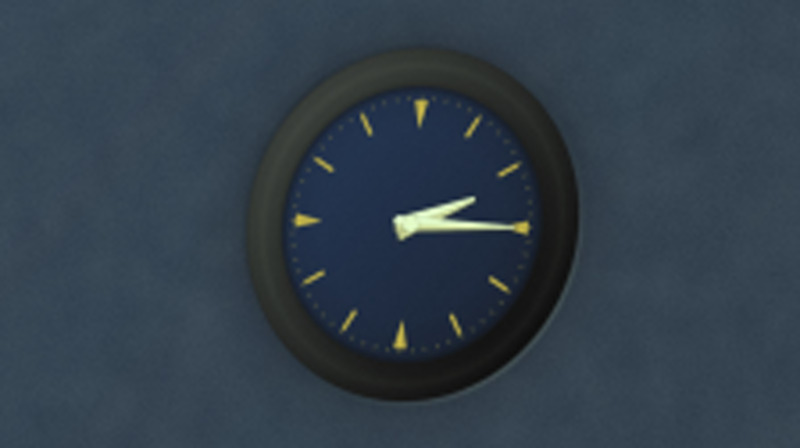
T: 2:15
